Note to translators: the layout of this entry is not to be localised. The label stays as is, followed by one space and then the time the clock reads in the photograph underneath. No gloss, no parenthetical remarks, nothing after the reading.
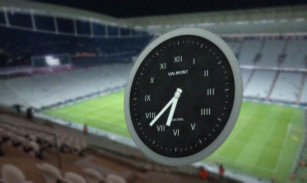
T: 6:38
